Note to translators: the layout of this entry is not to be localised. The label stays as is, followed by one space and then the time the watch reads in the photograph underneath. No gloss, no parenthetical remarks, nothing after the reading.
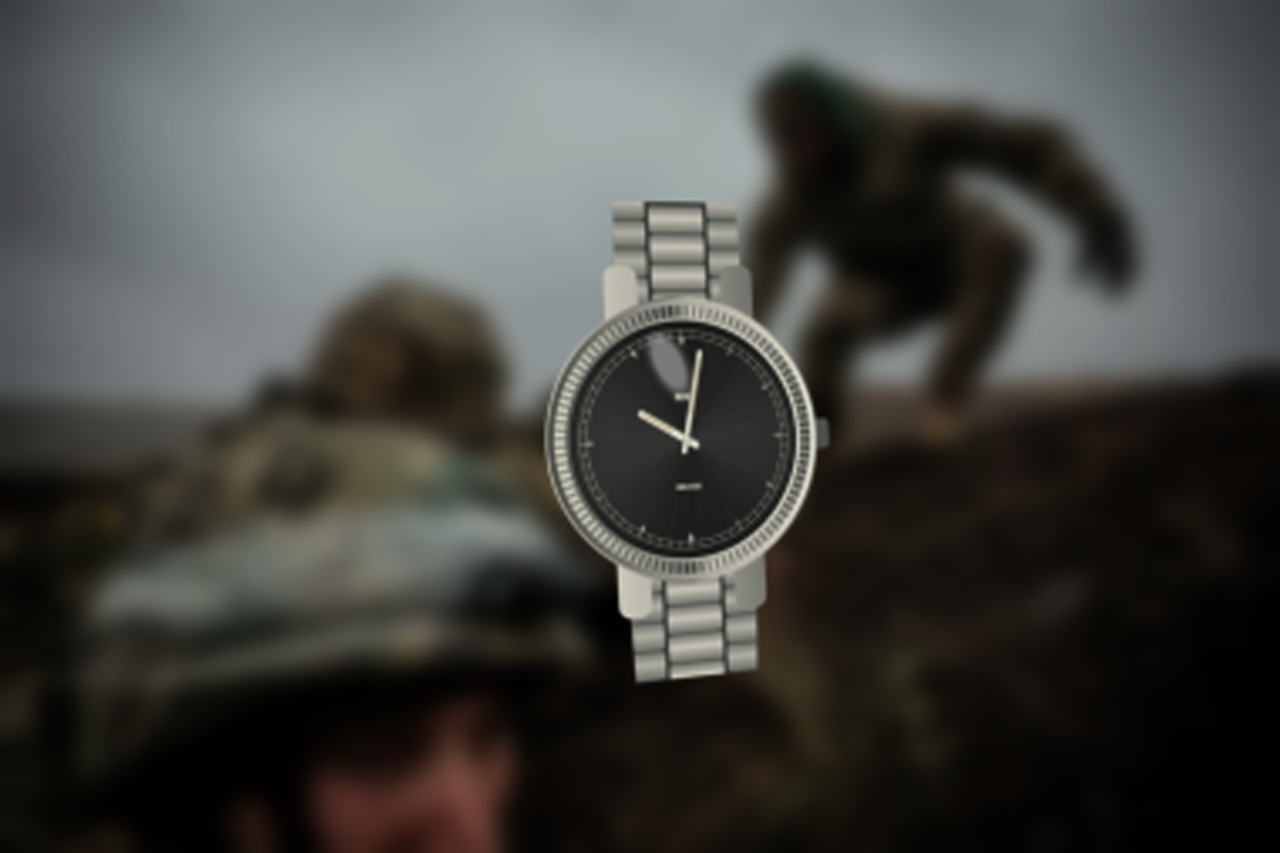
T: 10:02
